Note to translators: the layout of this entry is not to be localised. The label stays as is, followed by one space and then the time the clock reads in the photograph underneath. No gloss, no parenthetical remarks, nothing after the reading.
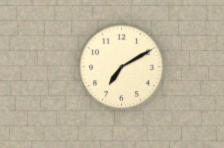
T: 7:10
